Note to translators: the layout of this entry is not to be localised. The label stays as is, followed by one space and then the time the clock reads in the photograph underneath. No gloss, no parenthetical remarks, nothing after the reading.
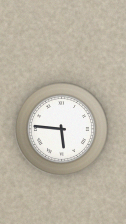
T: 5:46
